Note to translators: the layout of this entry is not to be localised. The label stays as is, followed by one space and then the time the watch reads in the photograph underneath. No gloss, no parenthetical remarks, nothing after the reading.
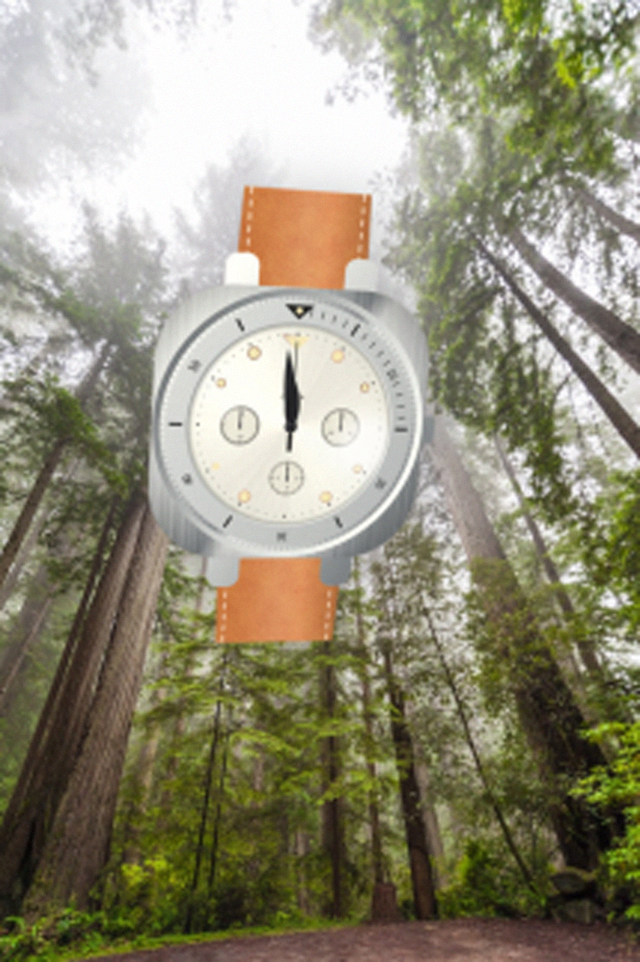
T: 11:59
